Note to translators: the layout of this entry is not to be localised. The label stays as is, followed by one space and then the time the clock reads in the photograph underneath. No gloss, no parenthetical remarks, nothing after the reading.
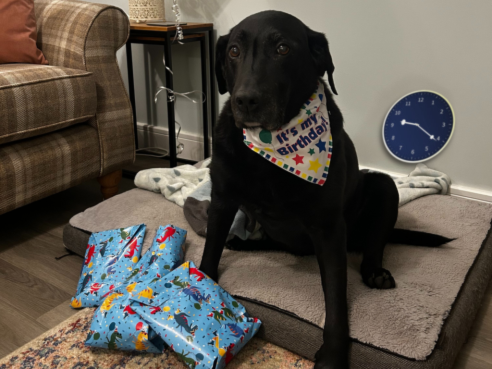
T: 9:21
